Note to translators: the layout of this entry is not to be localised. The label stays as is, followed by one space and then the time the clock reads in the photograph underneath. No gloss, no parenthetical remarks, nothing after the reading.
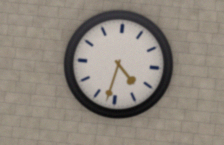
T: 4:32
